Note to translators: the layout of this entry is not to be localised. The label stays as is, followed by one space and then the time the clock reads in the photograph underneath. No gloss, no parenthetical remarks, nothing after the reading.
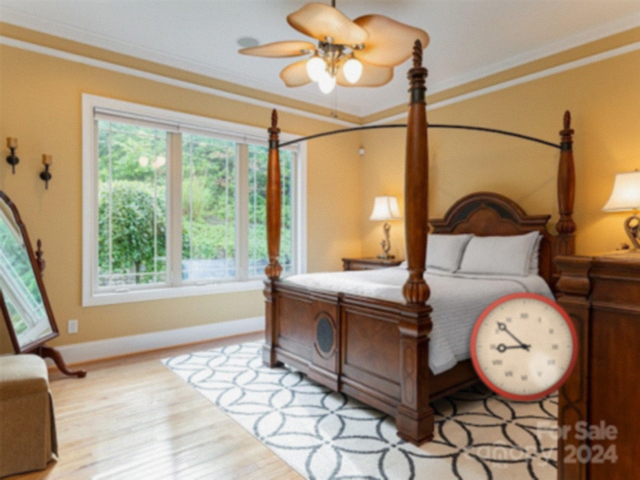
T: 8:52
